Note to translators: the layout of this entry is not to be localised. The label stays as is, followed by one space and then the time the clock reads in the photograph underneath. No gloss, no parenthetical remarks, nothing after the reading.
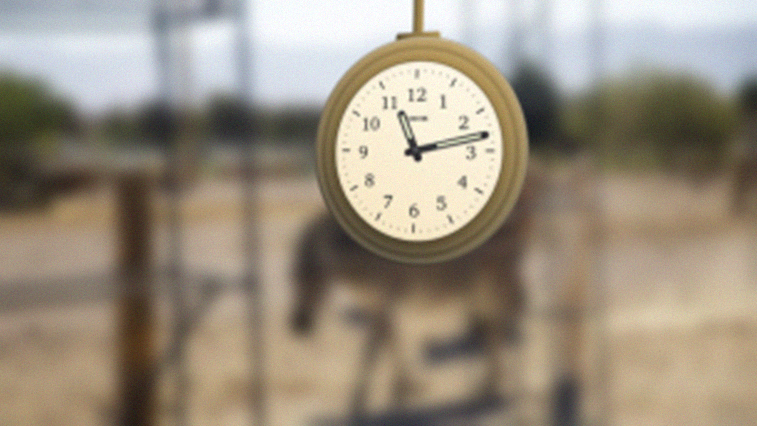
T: 11:13
